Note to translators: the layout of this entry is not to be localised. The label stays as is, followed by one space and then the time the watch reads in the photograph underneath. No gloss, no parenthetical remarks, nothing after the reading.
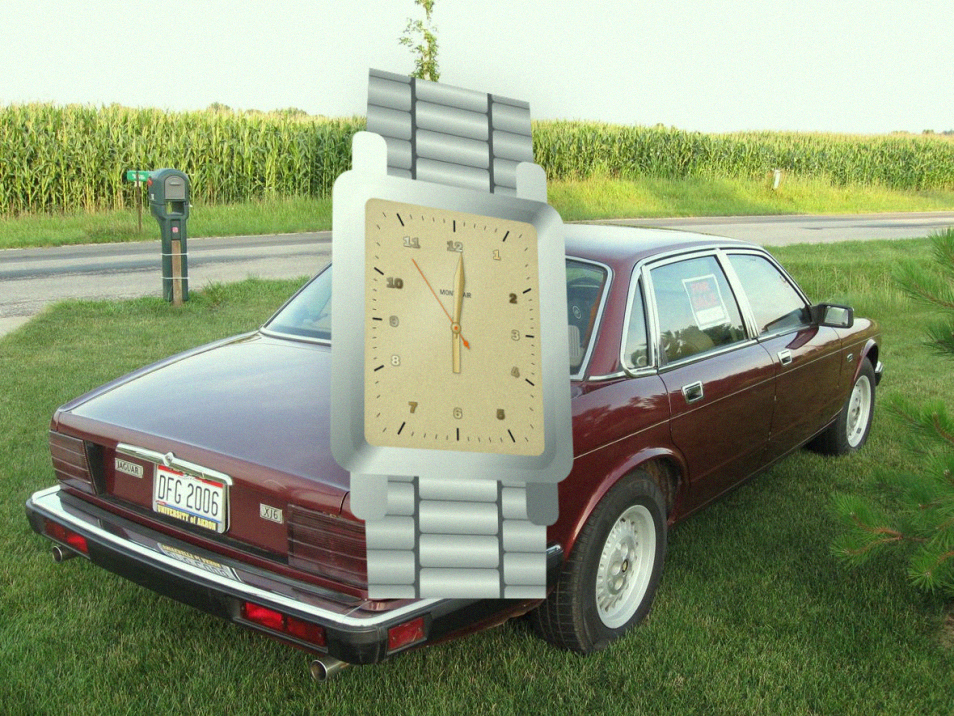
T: 6:00:54
